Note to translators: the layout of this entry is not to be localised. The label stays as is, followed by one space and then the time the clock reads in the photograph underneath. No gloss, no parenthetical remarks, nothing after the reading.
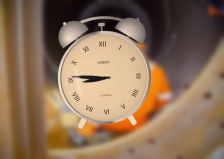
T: 8:46
